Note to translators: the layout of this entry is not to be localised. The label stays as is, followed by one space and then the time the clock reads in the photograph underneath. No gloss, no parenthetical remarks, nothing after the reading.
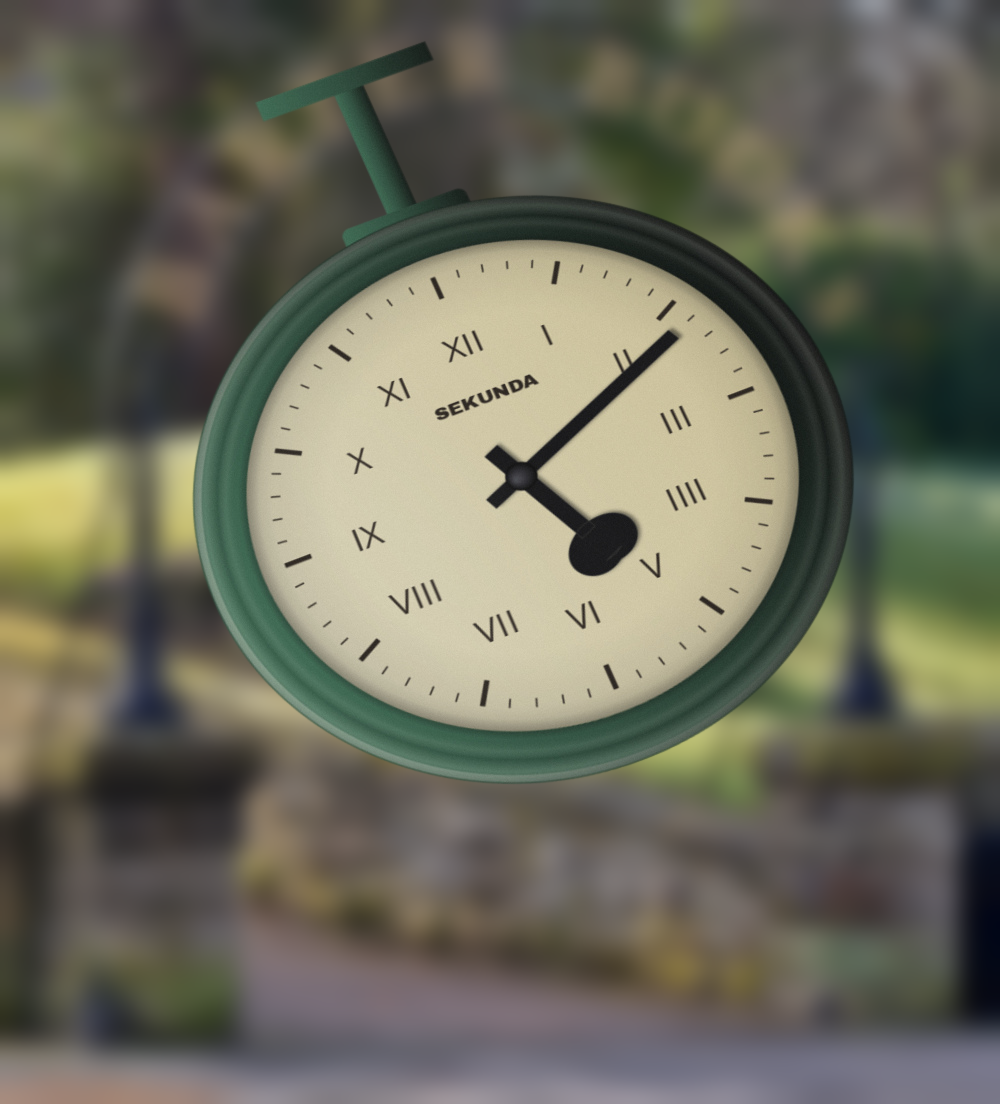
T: 5:11
